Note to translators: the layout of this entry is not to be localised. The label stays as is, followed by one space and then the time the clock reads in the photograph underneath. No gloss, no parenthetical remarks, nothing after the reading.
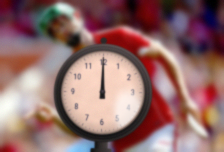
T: 12:00
